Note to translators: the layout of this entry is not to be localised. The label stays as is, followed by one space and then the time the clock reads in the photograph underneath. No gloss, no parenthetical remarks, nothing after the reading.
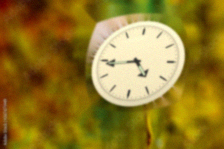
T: 4:44
